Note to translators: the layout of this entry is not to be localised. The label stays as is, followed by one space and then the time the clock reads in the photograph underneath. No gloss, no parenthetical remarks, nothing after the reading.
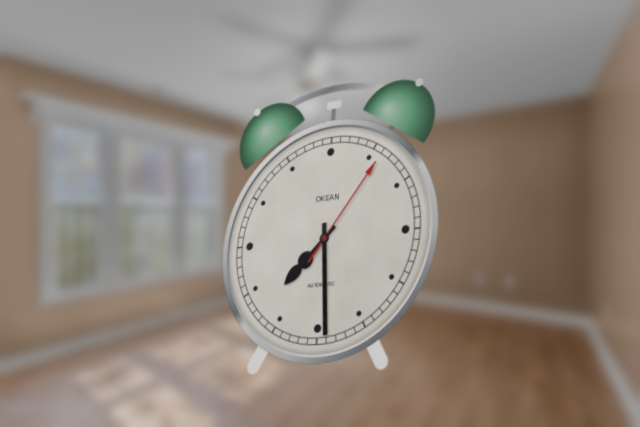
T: 7:29:06
